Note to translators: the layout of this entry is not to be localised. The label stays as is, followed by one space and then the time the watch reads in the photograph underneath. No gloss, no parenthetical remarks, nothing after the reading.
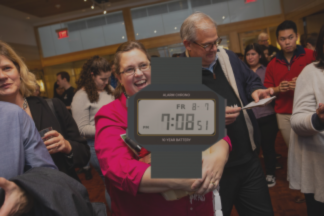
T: 7:08:51
